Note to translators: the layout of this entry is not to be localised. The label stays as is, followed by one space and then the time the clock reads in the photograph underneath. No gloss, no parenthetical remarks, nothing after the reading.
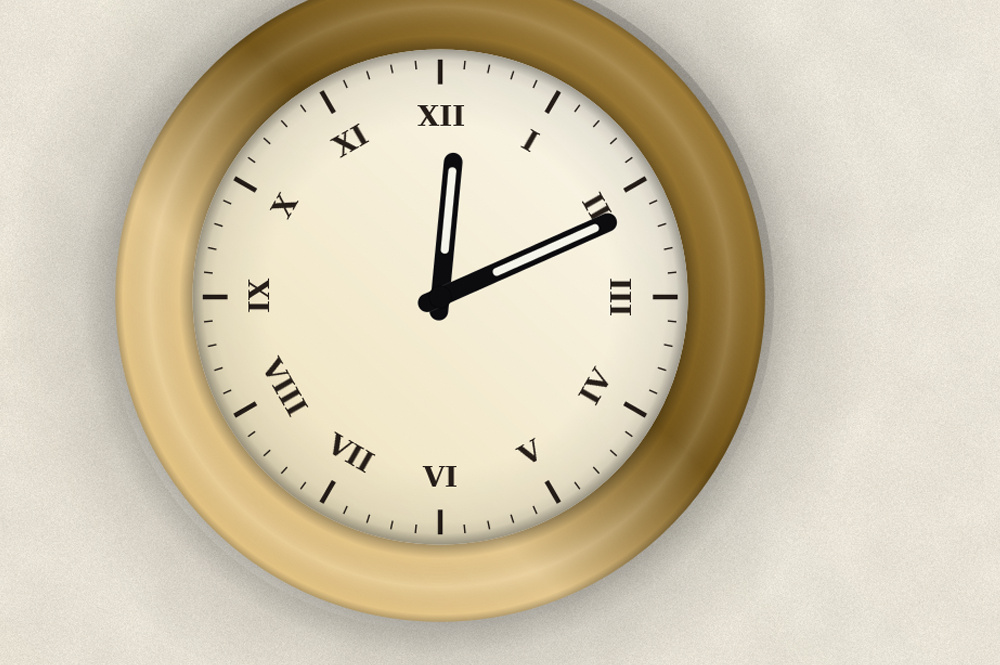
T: 12:11
